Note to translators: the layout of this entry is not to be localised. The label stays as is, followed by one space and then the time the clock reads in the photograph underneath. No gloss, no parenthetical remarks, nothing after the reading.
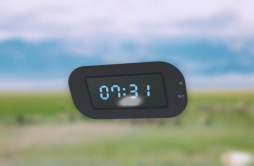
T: 7:31
